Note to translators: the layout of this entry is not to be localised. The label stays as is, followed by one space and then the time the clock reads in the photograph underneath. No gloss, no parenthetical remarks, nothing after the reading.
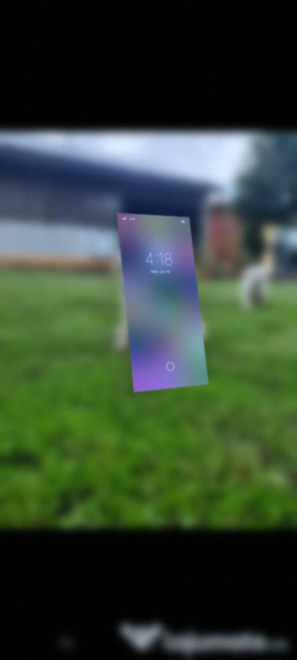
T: 4:18
